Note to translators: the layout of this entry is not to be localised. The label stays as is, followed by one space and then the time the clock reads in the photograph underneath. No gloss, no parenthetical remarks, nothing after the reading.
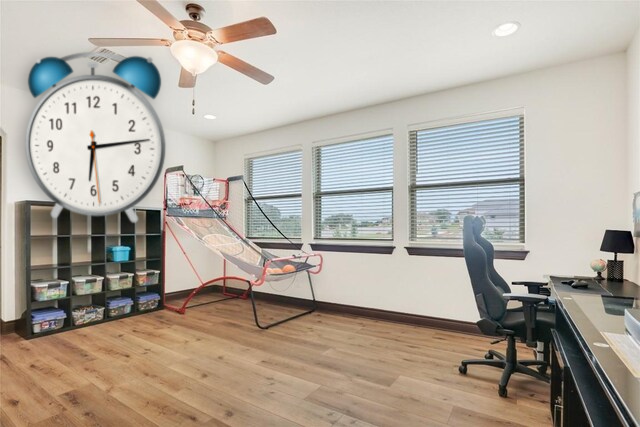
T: 6:13:29
